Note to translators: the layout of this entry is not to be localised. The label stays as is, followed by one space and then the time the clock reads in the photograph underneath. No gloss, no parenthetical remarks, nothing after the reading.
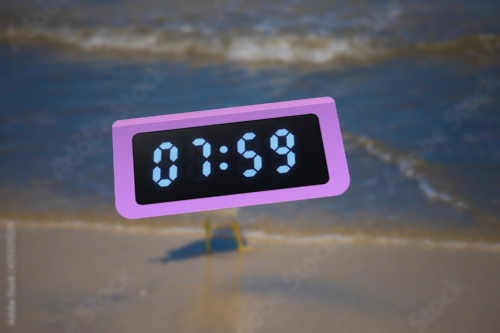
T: 7:59
